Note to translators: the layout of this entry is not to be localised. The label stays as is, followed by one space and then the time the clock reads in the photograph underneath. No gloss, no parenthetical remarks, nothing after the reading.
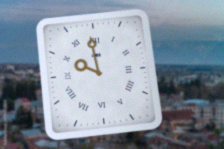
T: 9:59
